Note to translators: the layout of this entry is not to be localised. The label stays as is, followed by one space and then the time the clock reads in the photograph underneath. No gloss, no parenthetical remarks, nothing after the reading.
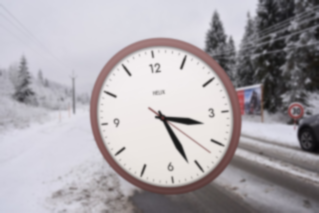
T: 3:26:22
